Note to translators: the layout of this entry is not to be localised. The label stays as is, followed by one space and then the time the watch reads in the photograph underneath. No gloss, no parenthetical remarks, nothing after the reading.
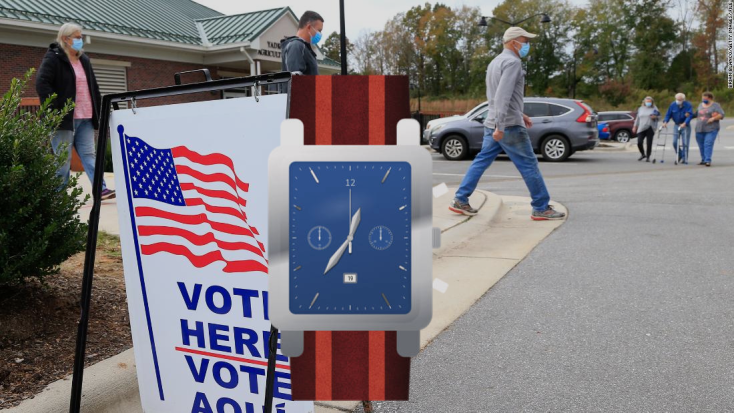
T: 12:36
